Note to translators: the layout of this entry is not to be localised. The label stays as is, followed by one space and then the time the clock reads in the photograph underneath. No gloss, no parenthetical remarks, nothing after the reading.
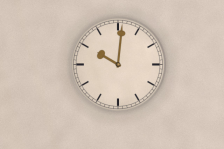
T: 10:01
